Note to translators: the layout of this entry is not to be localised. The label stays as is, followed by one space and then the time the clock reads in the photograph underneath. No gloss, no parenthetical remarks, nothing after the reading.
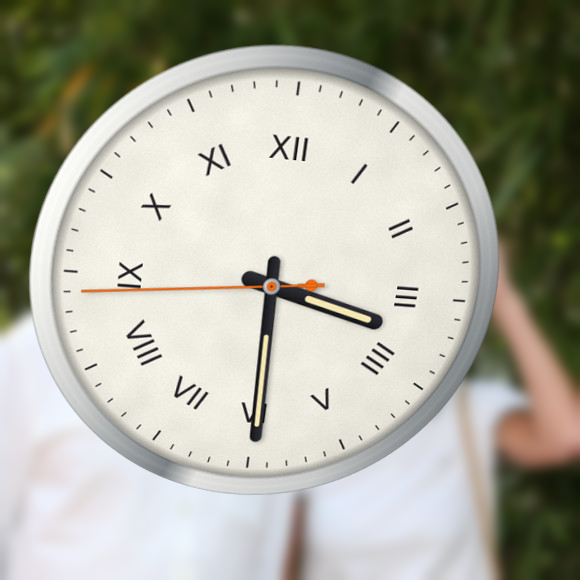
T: 3:29:44
